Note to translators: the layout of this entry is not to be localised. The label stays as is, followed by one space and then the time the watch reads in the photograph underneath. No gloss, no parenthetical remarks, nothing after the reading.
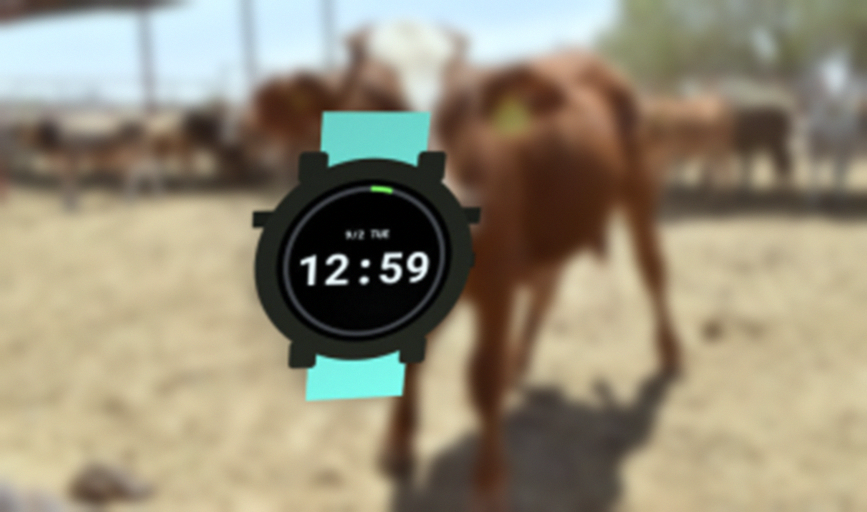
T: 12:59
